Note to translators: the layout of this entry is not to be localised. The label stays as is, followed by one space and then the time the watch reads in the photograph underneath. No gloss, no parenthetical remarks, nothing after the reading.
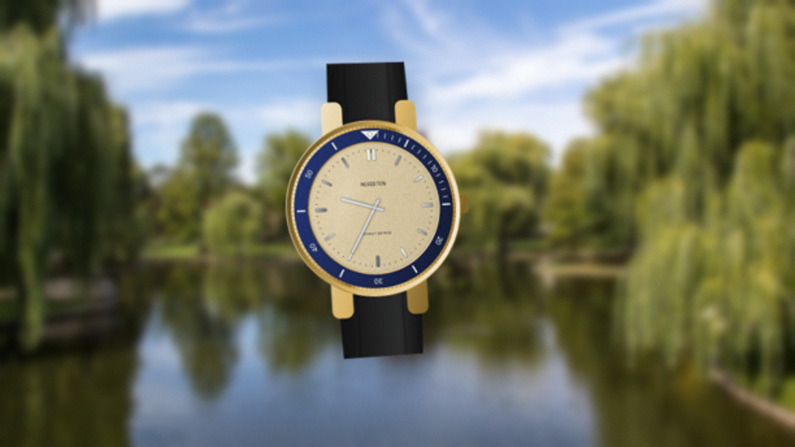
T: 9:35
